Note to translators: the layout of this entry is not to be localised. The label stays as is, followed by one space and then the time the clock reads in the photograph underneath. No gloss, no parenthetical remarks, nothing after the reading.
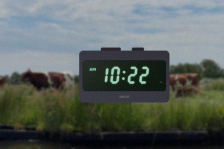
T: 10:22
